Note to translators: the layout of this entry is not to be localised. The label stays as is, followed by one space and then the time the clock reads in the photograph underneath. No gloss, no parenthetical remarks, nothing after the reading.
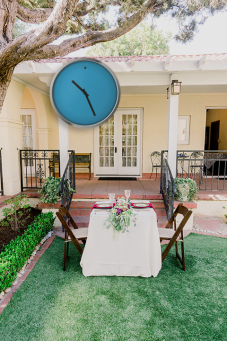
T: 10:26
